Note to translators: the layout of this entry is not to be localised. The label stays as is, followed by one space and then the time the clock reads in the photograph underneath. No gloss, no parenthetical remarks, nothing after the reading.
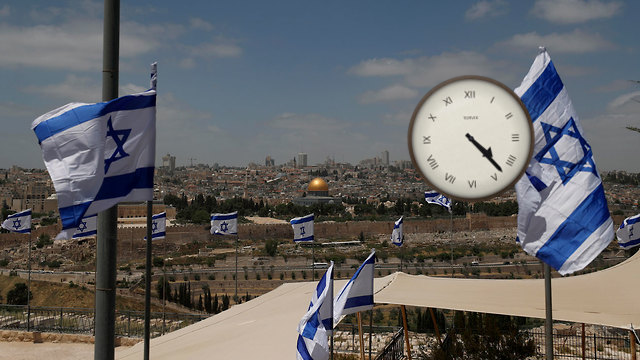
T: 4:23
